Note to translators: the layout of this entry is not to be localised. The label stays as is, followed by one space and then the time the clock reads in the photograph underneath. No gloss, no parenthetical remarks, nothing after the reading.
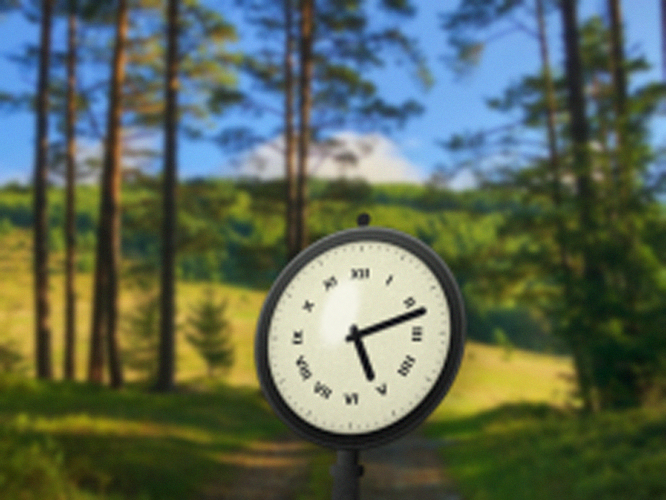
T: 5:12
